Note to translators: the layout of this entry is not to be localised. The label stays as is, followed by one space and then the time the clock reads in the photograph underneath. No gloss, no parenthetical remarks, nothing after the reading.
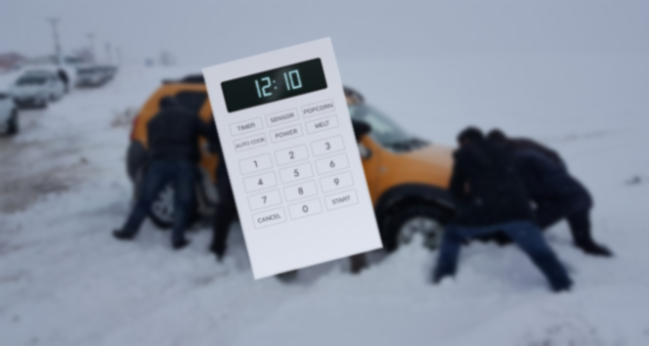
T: 12:10
